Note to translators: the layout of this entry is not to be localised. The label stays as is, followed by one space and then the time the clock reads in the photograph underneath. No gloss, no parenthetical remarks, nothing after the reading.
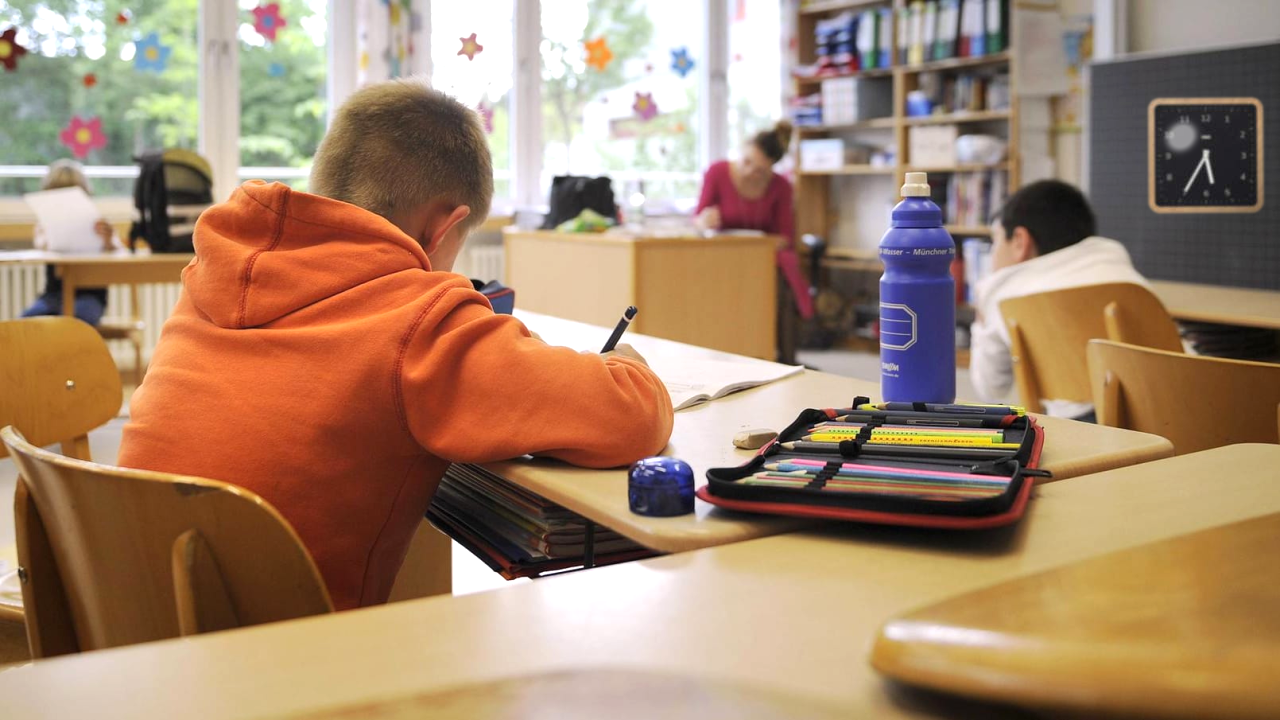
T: 5:35
